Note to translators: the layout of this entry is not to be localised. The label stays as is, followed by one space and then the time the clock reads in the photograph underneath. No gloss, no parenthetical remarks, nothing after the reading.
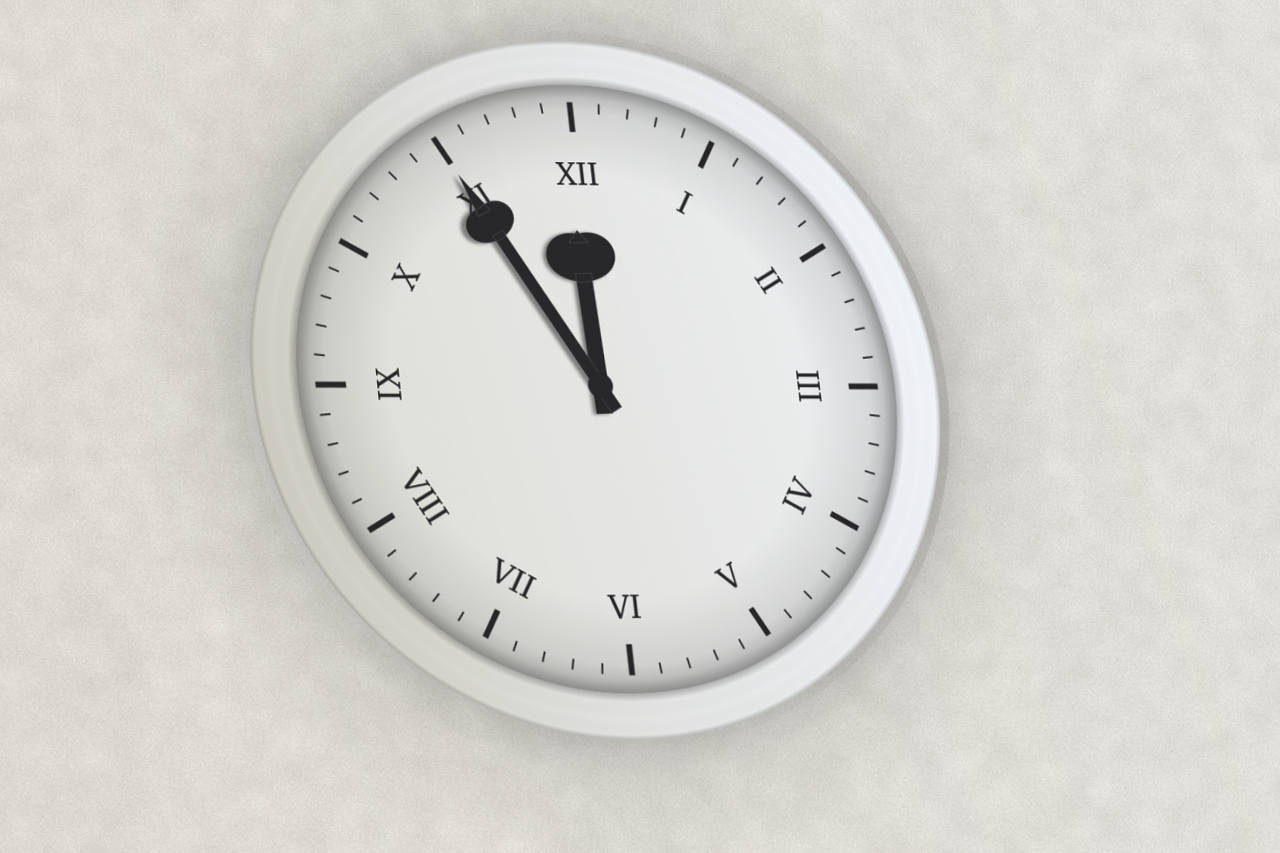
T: 11:55
